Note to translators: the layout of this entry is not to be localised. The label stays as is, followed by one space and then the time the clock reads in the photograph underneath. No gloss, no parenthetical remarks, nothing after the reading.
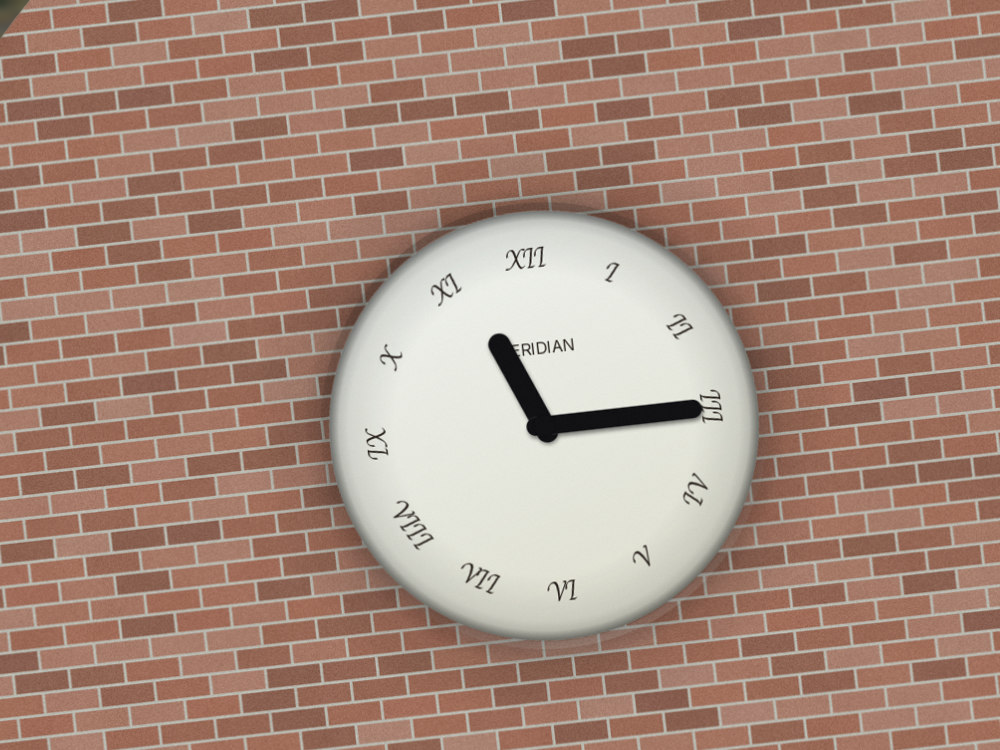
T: 11:15
